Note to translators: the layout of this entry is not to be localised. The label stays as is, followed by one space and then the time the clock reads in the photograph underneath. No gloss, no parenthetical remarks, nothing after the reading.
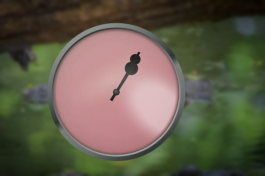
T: 1:05
